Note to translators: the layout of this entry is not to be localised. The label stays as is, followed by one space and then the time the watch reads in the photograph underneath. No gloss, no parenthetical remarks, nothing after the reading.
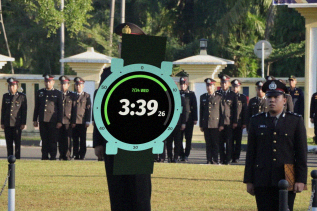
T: 3:39:26
